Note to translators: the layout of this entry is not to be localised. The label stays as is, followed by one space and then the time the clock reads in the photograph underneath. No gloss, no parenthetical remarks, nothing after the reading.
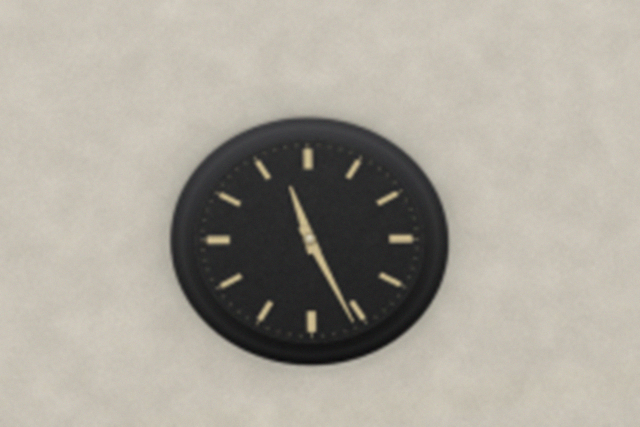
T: 11:26
